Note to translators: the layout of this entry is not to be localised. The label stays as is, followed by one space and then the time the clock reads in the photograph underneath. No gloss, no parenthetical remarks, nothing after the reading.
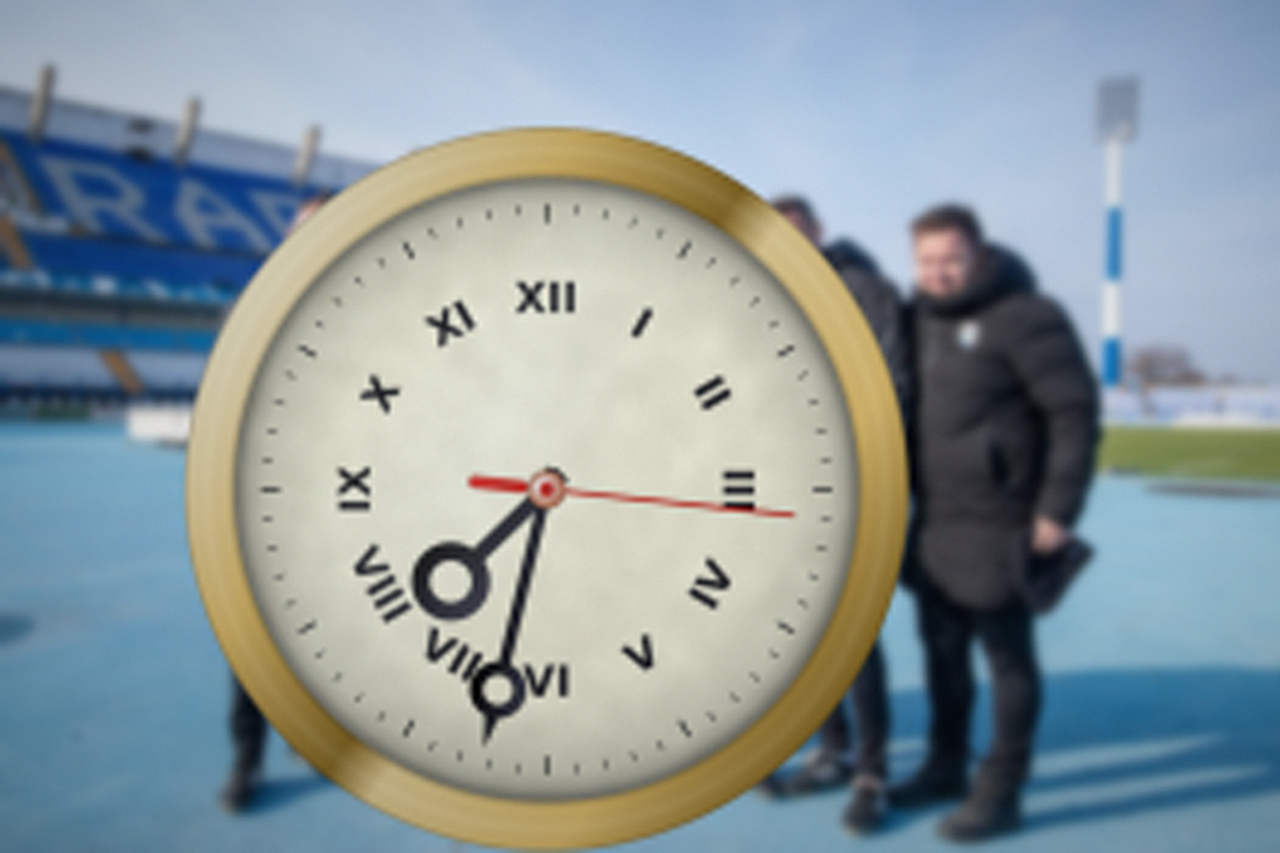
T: 7:32:16
